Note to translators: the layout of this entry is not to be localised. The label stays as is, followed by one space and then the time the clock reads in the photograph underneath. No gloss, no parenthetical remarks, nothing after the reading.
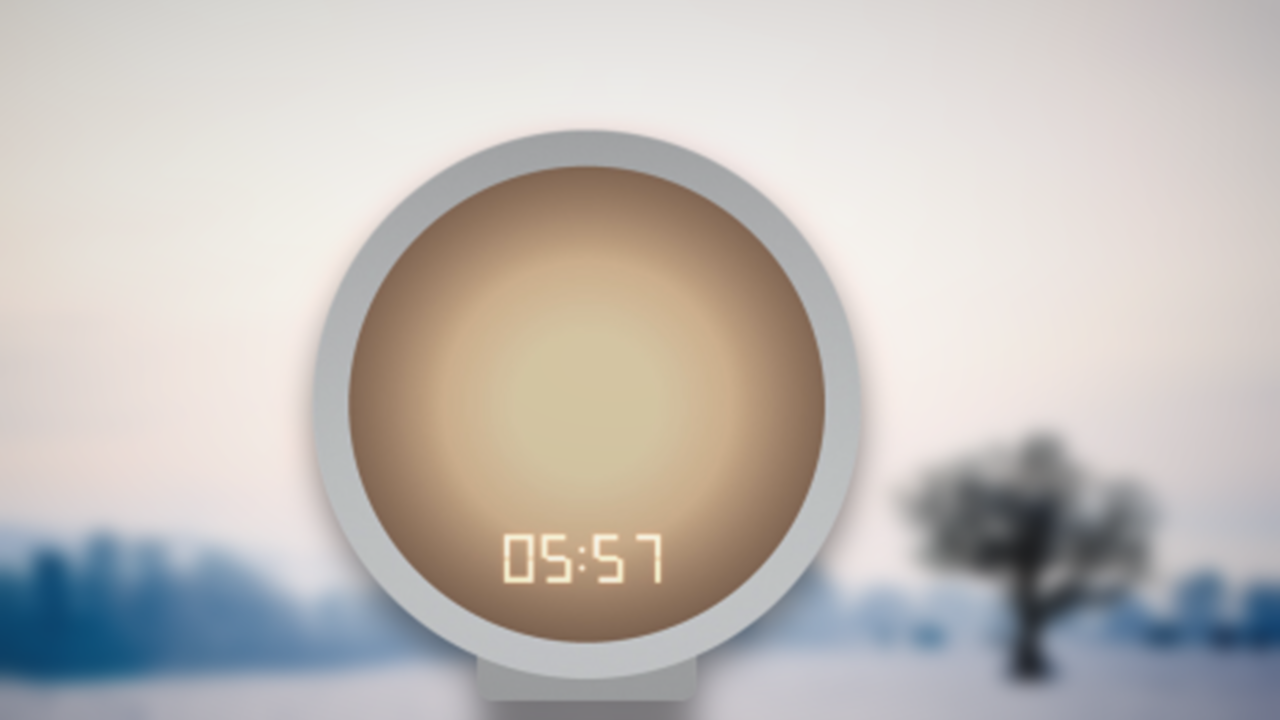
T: 5:57
